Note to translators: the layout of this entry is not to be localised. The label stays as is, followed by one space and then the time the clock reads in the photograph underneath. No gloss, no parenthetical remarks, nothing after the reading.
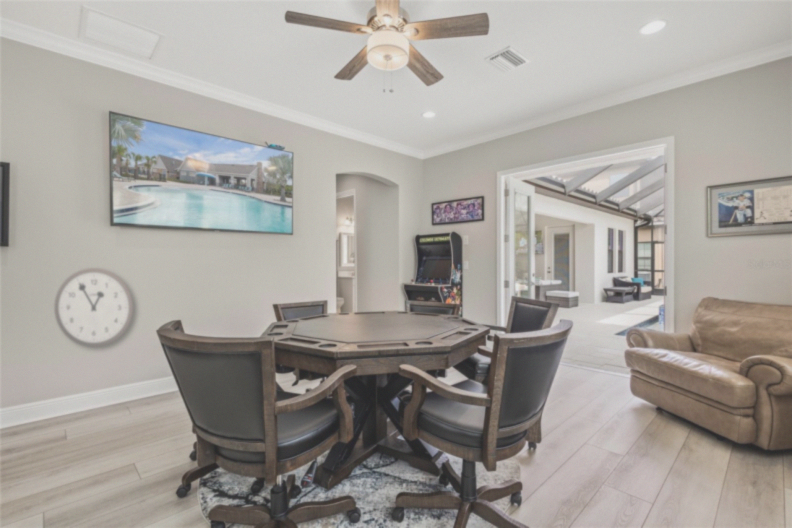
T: 12:55
